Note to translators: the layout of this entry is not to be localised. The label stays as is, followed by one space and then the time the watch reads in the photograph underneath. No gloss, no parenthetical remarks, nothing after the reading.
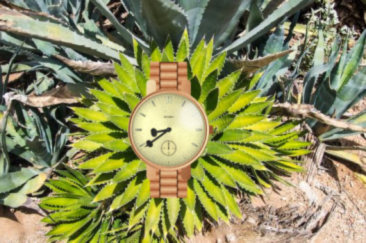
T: 8:39
